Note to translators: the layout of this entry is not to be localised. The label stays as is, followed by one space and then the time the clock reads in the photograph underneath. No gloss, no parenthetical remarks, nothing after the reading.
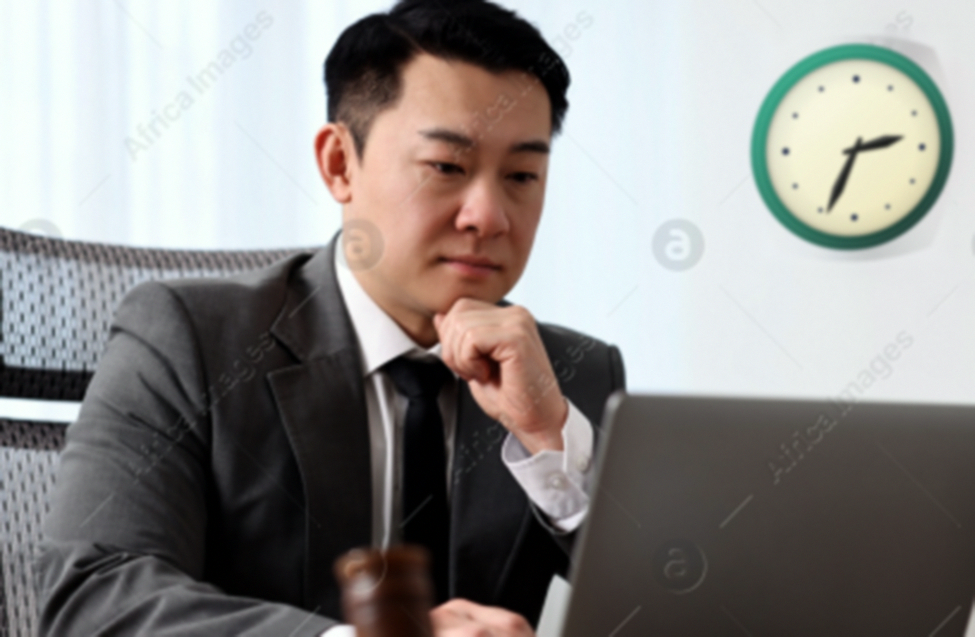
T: 2:34
